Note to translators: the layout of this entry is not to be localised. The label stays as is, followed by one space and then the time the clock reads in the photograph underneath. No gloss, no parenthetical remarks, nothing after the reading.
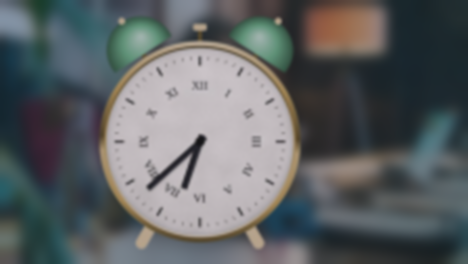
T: 6:38
